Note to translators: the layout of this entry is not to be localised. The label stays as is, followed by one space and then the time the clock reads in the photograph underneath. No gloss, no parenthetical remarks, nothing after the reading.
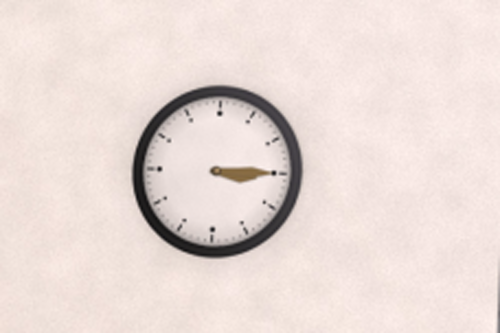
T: 3:15
